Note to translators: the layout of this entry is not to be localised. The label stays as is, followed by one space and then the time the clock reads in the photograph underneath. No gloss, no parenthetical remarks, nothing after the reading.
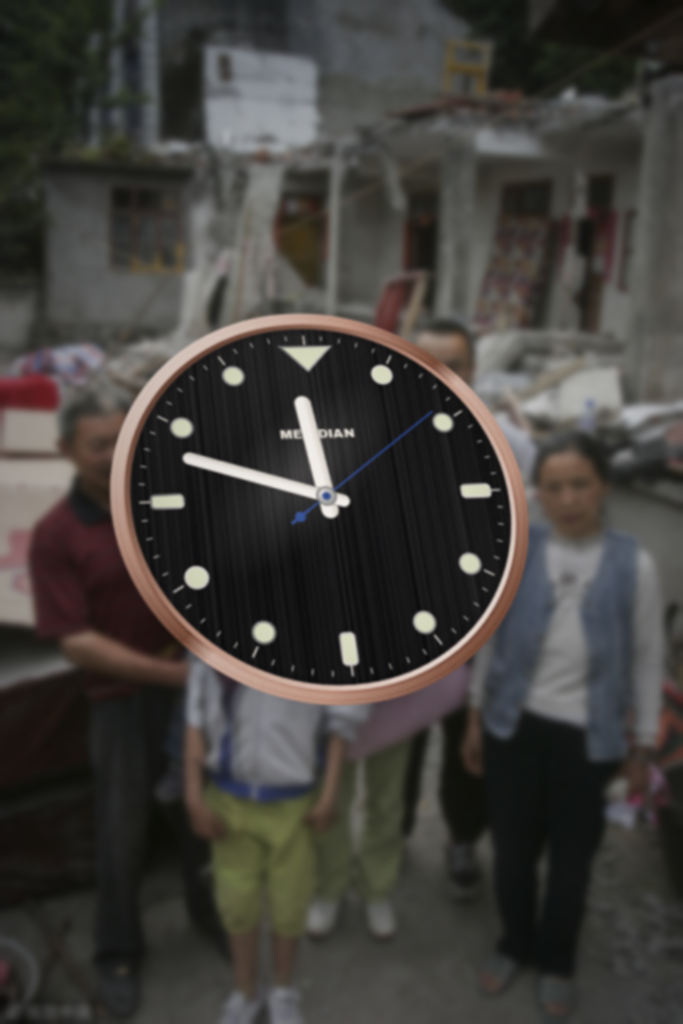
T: 11:48:09
